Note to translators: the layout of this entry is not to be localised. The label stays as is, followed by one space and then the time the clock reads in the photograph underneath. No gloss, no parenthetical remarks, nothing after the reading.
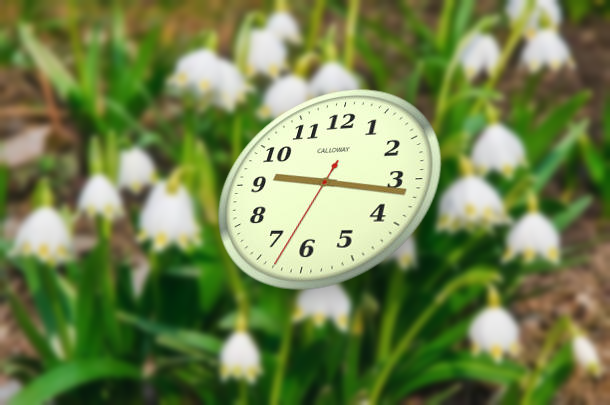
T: 9:16:33
